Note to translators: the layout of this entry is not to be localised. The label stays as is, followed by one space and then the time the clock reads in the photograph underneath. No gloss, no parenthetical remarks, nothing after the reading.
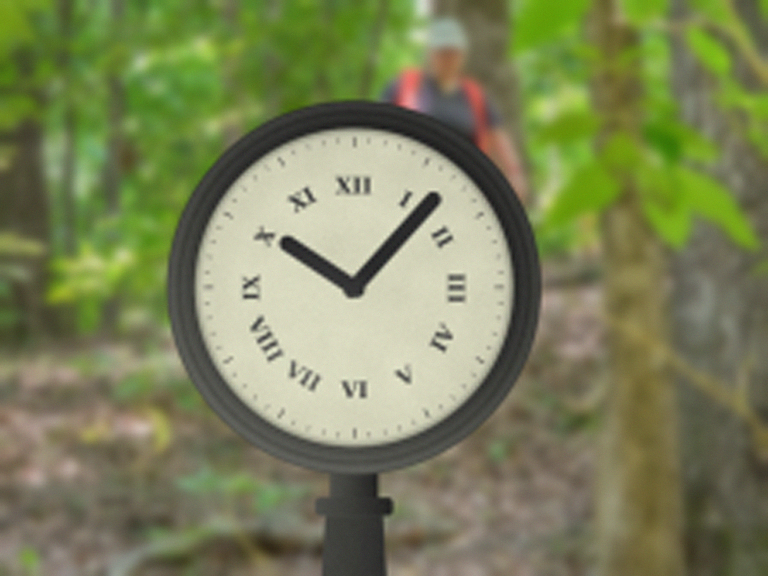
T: 10:07
